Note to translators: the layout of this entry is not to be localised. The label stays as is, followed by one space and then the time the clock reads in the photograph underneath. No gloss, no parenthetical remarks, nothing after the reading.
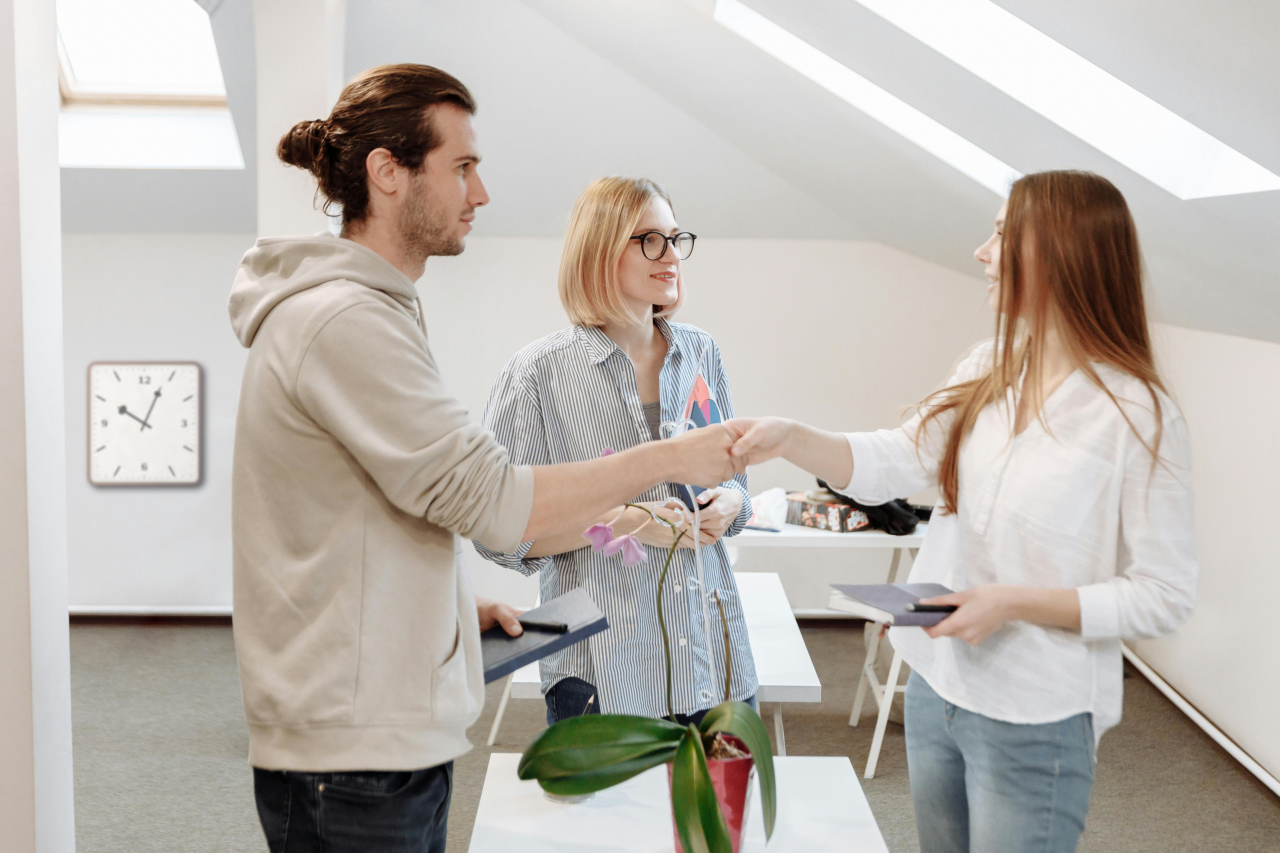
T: 10:04
